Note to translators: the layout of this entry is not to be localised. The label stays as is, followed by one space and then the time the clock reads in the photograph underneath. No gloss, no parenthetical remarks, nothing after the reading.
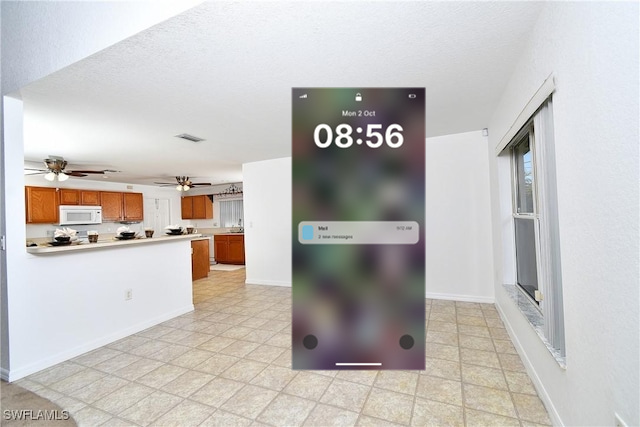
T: 8:56
